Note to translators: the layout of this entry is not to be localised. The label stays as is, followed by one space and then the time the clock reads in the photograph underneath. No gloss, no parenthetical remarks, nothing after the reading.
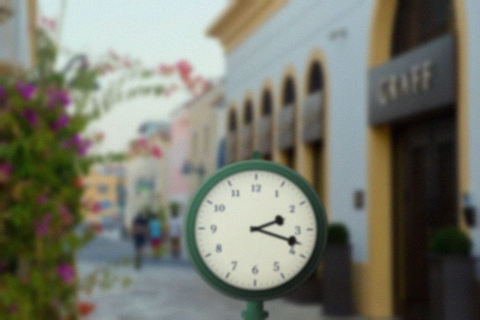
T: 2:18
